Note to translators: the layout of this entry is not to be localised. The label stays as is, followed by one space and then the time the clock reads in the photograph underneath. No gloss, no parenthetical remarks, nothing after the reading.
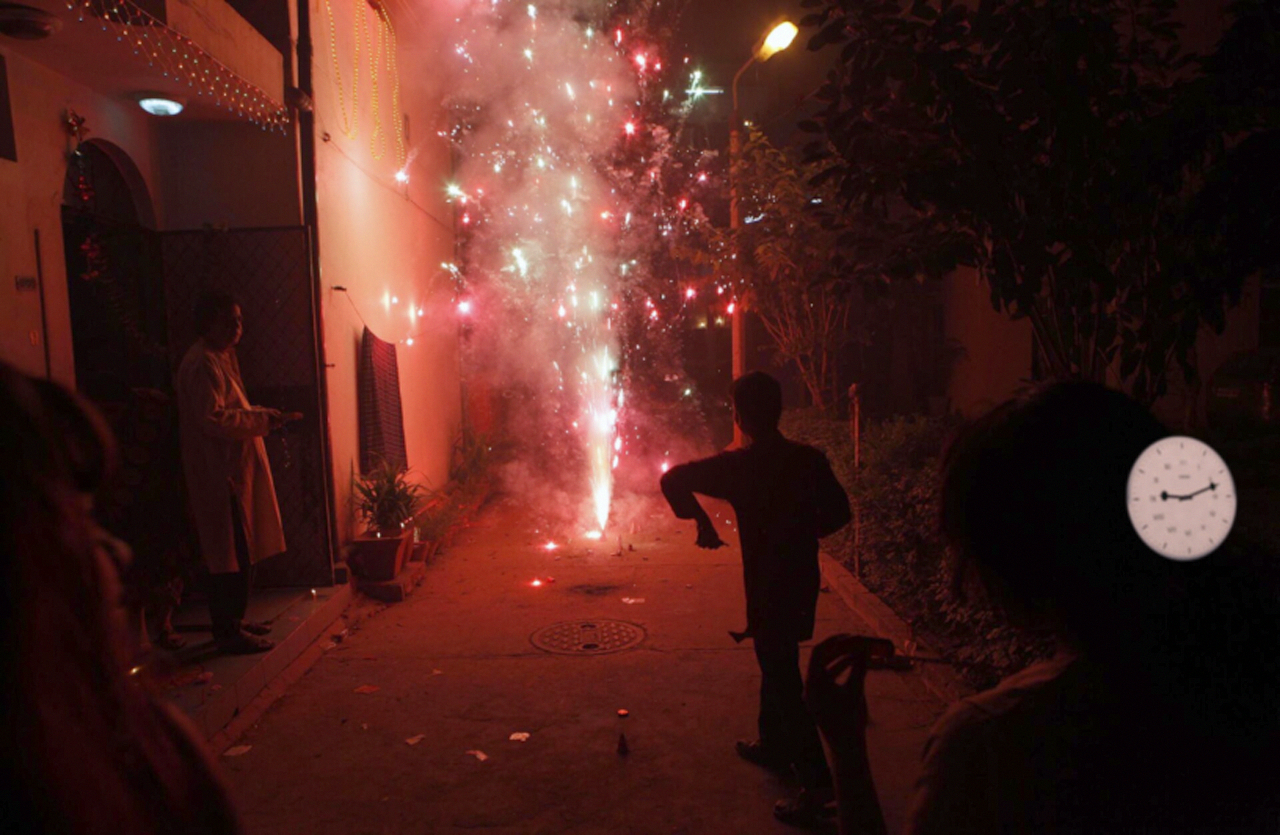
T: 9:12
